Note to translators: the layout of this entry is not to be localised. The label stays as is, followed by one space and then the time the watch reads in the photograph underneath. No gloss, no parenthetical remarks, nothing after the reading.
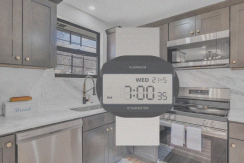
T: 7:00:35
